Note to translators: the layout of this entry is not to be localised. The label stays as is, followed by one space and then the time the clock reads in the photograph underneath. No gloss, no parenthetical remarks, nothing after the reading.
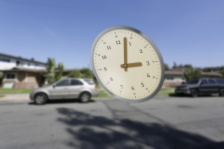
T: 3:03
